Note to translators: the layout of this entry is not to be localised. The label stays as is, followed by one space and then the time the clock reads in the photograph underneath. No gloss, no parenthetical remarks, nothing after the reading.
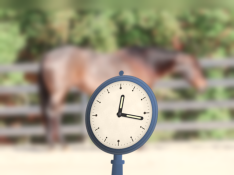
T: 12:17
